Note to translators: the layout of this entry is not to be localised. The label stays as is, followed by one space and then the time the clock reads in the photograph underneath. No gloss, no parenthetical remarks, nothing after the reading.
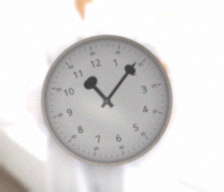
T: 11:09
